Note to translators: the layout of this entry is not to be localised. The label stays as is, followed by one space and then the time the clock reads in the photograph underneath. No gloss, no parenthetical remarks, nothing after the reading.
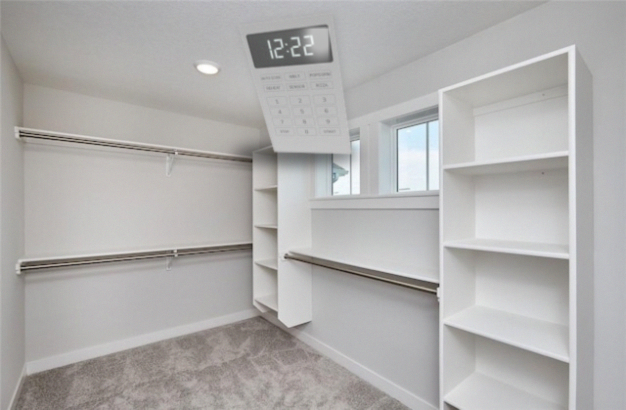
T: 12:22
